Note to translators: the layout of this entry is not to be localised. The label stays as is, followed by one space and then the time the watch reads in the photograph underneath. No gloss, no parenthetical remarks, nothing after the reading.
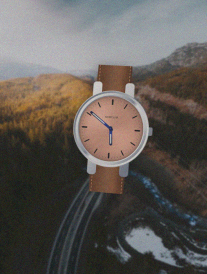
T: 5:51
